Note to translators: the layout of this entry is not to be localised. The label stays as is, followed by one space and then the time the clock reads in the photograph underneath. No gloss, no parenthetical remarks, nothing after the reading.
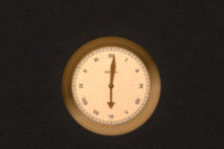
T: 6:01
